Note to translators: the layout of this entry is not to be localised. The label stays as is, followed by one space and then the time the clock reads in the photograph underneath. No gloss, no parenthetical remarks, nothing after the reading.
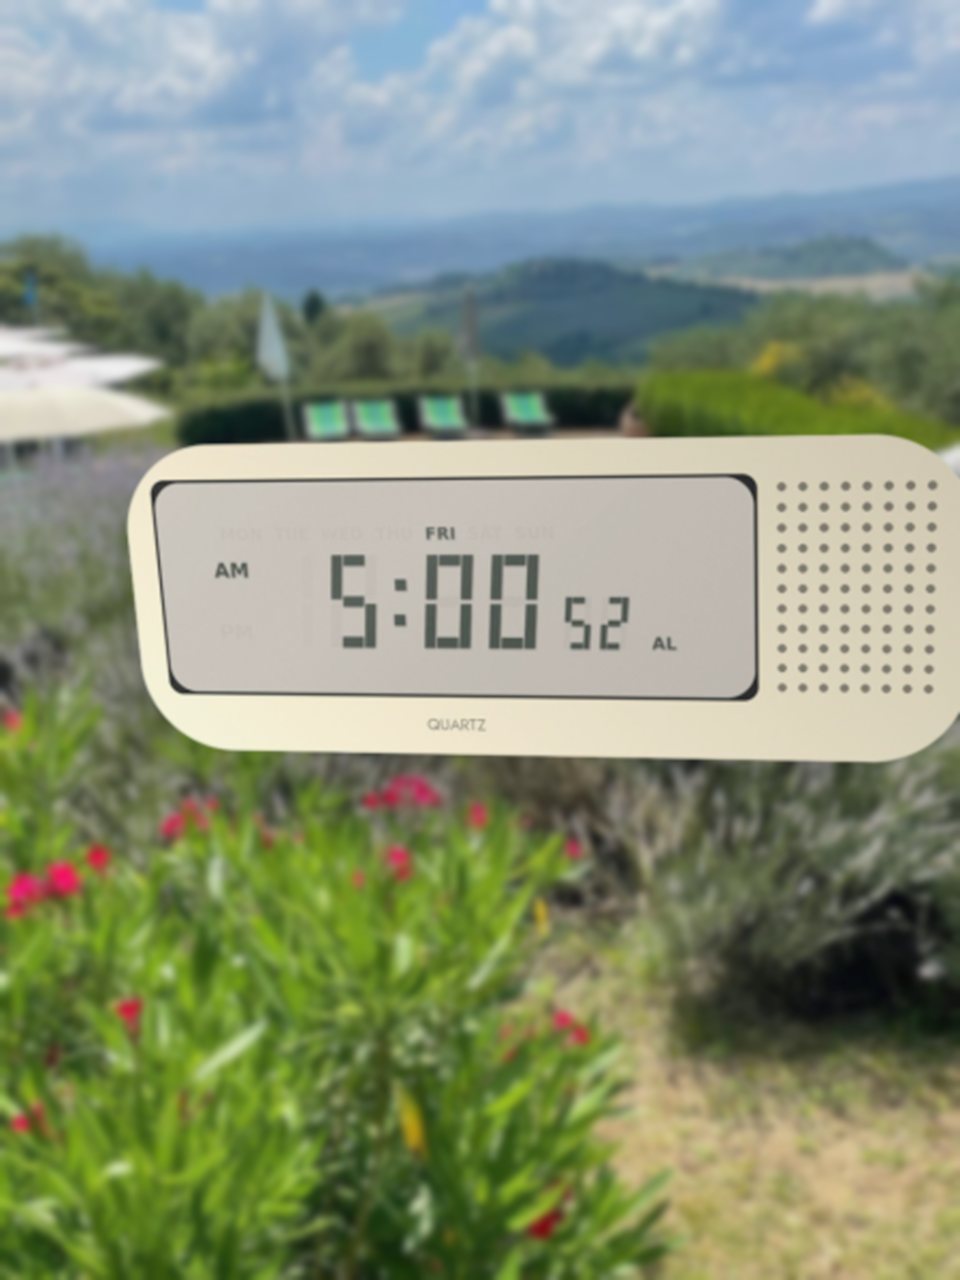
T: 5:00:52
